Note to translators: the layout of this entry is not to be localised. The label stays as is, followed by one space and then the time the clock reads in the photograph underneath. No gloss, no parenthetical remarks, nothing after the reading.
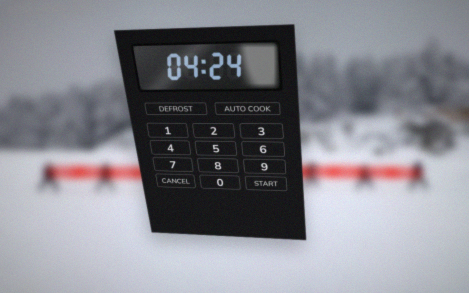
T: 4:24
